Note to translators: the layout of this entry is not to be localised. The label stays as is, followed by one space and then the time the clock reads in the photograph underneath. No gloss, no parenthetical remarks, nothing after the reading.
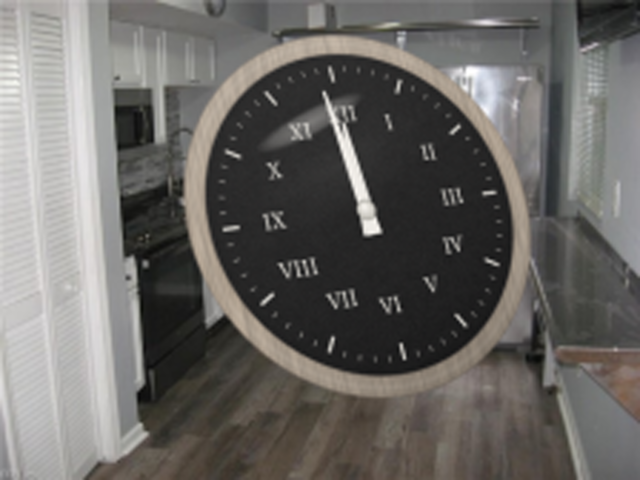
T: 11:59
